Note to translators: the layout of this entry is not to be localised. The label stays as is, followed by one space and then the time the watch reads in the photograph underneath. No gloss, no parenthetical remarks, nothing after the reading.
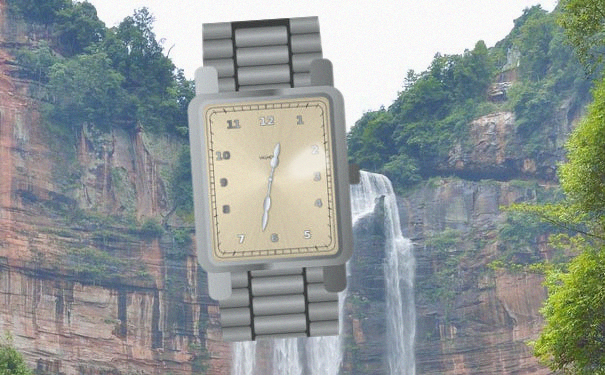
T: 12:32
